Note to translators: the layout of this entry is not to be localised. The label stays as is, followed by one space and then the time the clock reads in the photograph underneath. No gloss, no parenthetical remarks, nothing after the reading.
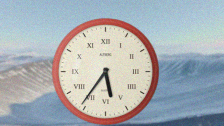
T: 5:36
